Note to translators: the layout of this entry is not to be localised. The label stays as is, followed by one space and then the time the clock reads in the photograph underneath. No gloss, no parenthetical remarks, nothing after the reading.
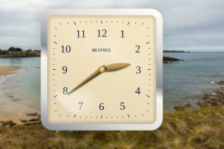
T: 2:39
